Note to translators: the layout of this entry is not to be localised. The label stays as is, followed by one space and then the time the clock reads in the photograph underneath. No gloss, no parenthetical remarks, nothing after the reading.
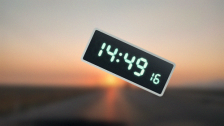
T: 14:49:16
